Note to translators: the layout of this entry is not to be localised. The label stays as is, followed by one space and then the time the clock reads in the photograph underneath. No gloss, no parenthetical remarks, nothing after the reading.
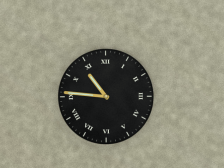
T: 10:46
